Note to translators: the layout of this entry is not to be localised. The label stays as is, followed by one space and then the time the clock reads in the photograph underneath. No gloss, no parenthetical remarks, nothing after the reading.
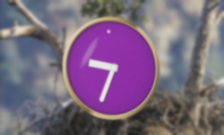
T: 9:35
